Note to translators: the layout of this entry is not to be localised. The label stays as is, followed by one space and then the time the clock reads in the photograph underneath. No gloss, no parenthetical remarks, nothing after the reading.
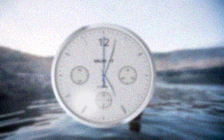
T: 5:03
